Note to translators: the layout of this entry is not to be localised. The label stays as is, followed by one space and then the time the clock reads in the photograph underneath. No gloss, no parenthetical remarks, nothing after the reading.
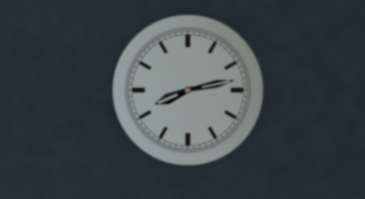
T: 8:13
